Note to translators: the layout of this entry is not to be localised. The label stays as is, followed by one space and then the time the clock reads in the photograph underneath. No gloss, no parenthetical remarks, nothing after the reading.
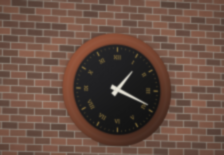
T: 1:19
